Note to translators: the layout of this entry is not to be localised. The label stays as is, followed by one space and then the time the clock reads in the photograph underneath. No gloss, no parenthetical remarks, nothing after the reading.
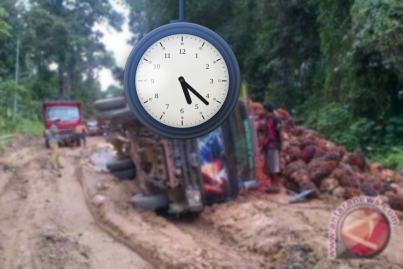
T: 5:22
